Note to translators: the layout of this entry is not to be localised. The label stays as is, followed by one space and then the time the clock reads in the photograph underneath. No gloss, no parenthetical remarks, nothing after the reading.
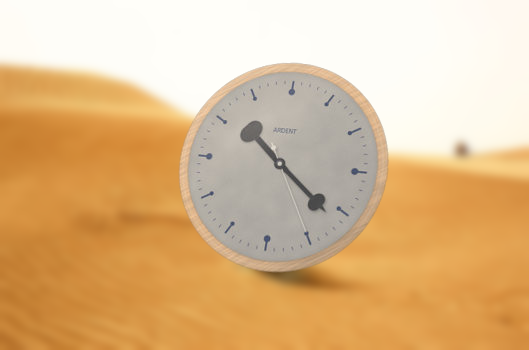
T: 10:21:25
